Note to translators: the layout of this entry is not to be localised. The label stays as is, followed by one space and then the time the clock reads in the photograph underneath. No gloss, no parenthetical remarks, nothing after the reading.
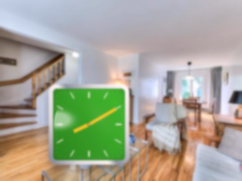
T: 8:10
